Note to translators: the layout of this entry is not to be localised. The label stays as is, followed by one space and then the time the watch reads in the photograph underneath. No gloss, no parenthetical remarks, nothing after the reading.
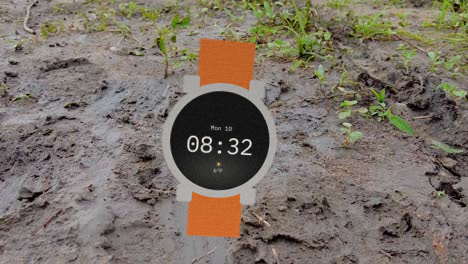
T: 8:32
